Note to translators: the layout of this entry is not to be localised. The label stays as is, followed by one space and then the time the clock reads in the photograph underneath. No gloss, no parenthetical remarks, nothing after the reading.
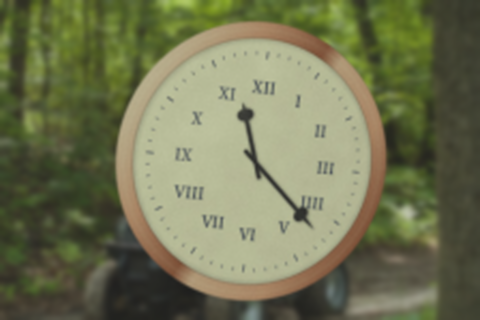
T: 11:22
